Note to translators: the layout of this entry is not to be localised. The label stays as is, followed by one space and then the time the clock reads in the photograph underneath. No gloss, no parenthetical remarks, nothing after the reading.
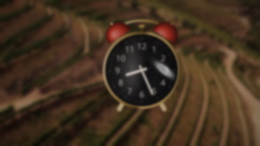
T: 8:26
